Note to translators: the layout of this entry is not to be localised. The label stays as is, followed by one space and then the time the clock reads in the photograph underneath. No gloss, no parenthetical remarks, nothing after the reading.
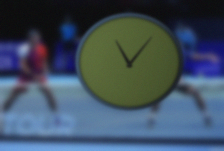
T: 11:06
